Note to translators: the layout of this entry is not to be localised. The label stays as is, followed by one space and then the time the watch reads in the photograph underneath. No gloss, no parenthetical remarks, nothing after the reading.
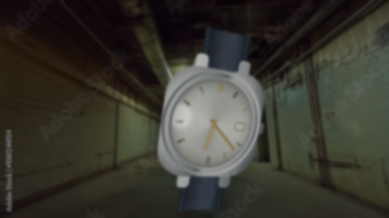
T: 6:22
